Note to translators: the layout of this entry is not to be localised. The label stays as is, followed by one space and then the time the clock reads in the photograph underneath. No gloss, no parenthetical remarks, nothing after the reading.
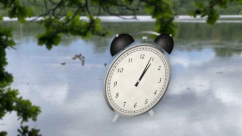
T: 1:04
